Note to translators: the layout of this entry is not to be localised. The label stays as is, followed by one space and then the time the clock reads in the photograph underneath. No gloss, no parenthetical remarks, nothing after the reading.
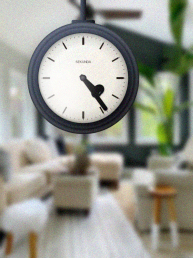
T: 4:24
